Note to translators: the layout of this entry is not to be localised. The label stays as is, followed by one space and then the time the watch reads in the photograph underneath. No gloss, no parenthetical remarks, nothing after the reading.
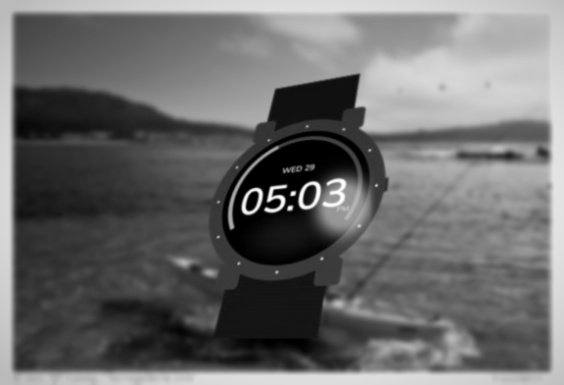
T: 5:03
